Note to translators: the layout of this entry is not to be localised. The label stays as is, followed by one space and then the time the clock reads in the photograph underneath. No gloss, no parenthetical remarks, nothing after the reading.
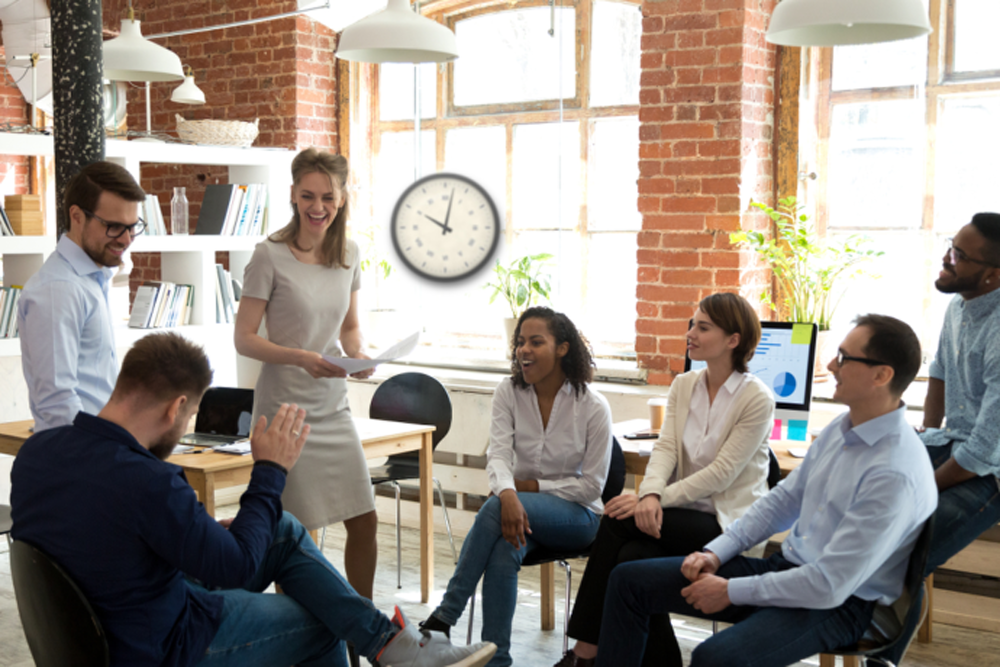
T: 10:02
